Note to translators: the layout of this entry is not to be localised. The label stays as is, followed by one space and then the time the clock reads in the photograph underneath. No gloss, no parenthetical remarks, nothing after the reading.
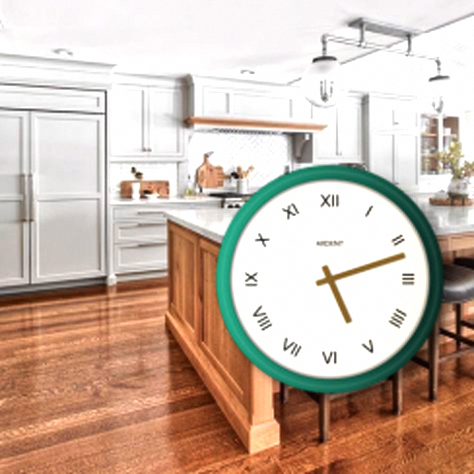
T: 5:12
